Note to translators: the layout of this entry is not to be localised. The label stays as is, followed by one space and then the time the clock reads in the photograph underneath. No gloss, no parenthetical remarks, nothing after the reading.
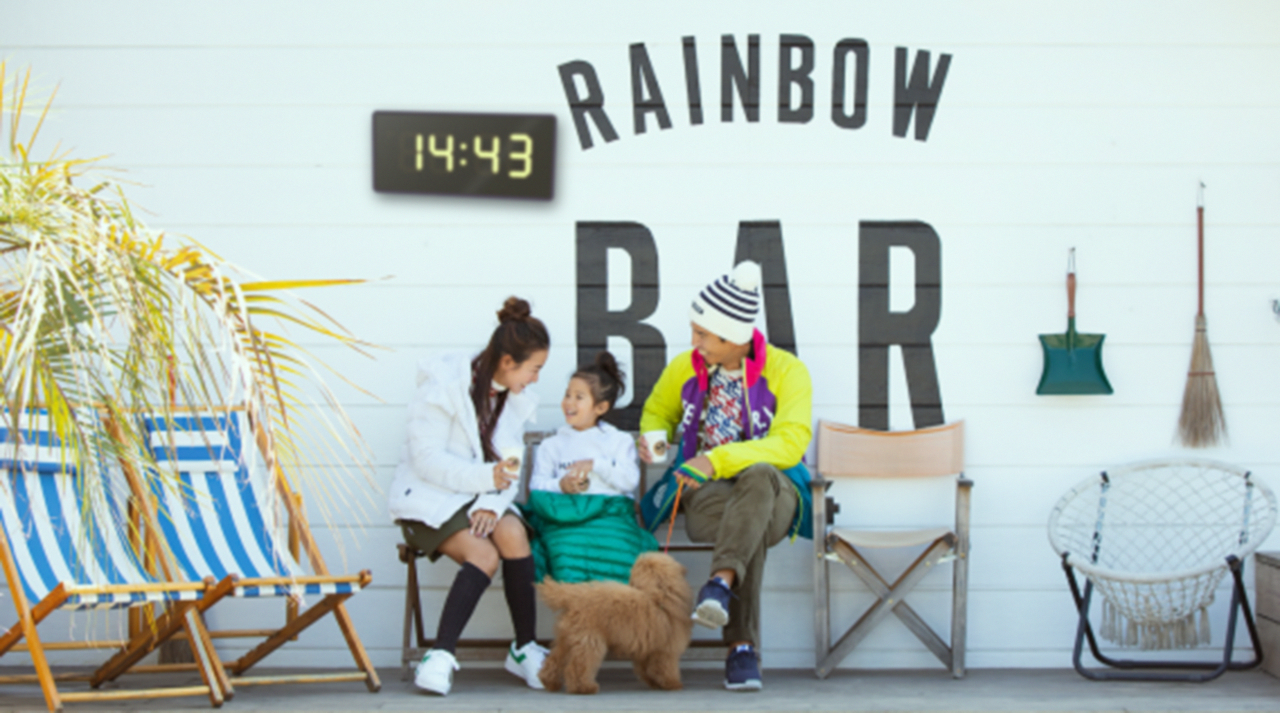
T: 14:43
